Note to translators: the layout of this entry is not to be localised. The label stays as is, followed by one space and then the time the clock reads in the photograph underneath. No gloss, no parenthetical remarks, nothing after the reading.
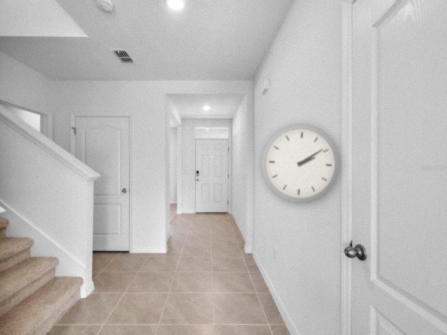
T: 2:09
